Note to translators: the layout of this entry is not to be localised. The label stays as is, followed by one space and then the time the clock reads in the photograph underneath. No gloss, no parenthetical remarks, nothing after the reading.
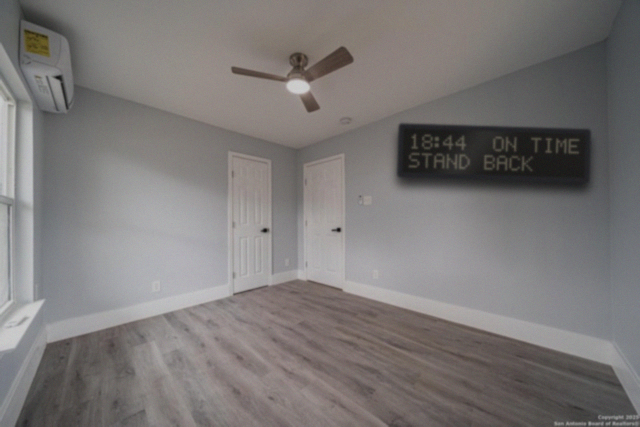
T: 18:44
